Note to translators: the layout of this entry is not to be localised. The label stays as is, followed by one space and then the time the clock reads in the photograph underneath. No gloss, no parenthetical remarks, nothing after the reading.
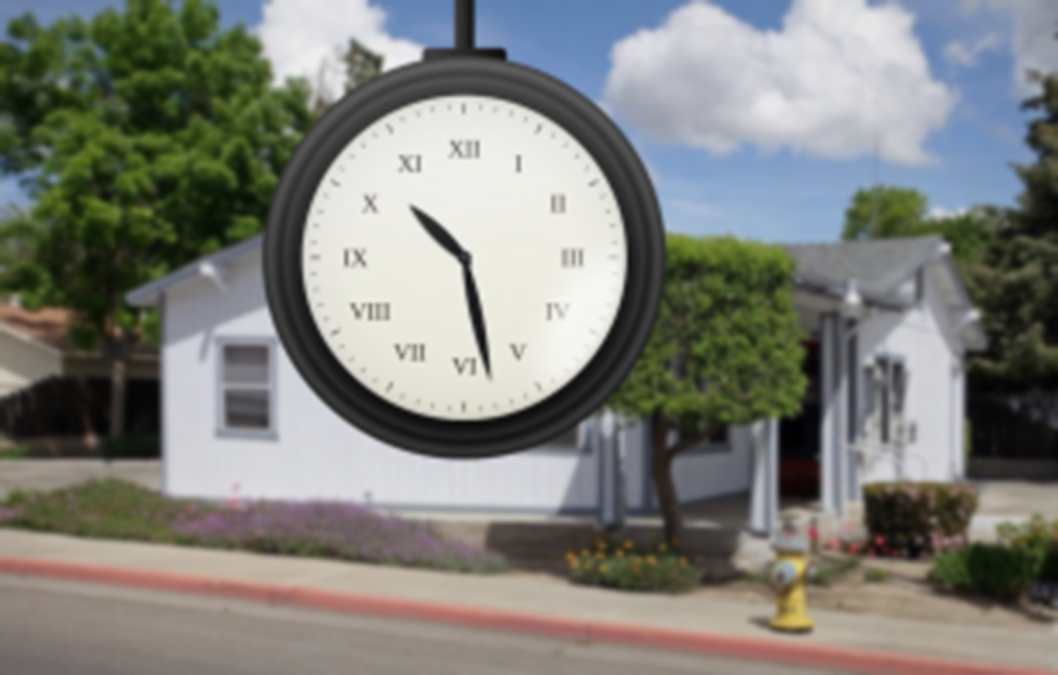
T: 10:28
